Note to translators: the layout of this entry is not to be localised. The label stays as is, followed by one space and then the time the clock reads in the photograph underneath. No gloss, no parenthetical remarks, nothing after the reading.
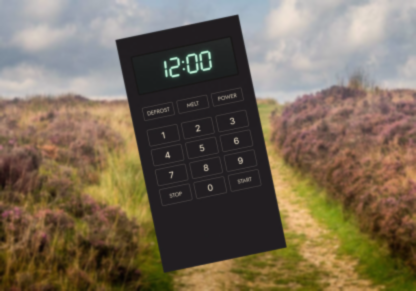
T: 12:00
